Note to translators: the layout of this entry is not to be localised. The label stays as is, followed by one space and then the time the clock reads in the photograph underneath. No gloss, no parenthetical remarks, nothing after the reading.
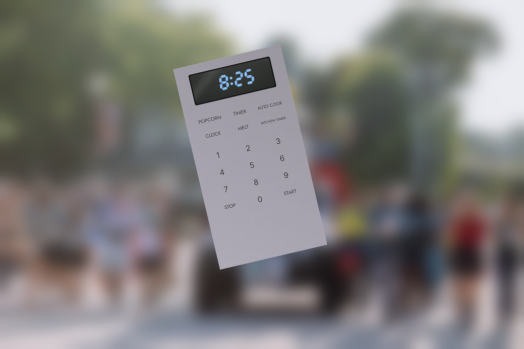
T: 8:25
